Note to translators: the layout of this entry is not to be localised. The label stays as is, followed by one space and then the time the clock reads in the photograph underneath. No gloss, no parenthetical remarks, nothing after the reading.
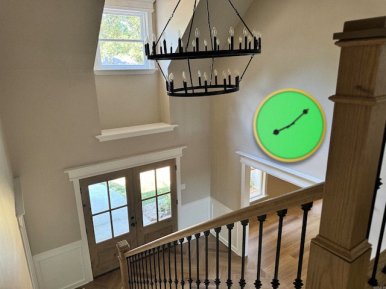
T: 8:08
